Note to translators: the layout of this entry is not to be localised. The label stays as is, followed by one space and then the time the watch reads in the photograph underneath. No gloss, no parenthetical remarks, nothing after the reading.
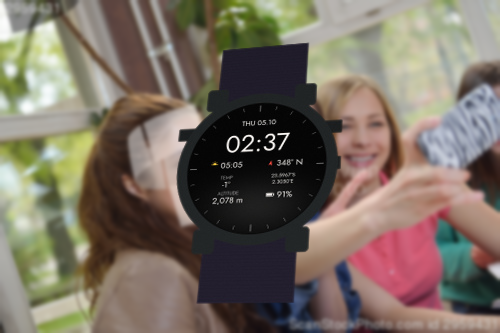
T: 2:37
